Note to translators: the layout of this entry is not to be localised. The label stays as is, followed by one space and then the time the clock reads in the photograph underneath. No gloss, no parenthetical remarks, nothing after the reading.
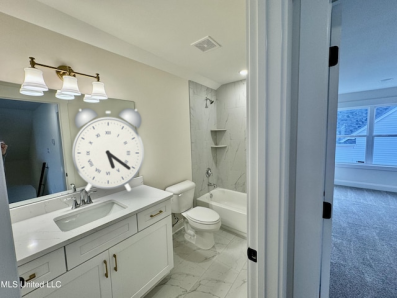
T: 5:21
